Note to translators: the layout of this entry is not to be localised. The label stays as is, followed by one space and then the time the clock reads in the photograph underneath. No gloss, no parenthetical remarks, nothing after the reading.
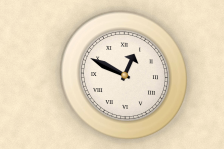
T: 12:49
